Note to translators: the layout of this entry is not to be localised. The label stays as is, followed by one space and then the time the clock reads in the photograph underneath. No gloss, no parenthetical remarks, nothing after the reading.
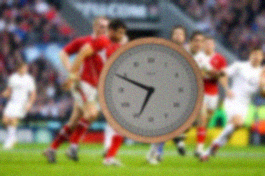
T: 6:49
